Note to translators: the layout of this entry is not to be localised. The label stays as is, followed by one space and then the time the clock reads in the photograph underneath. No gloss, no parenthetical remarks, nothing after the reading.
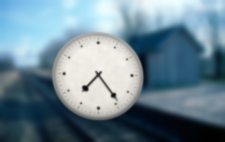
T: 7:24
